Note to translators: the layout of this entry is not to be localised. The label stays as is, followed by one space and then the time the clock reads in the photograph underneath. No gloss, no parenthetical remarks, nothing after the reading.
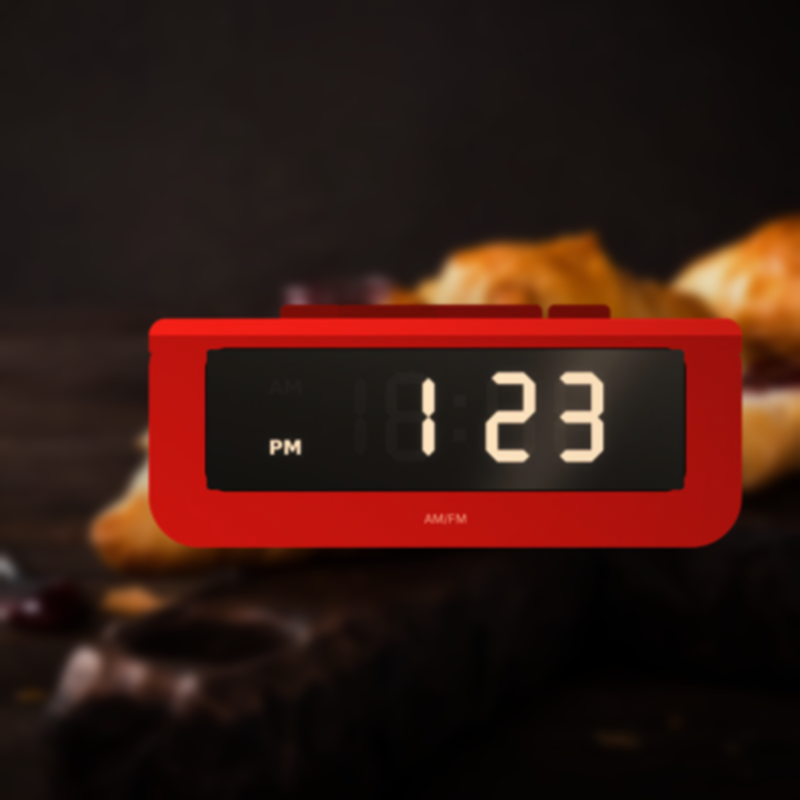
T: 1:23
